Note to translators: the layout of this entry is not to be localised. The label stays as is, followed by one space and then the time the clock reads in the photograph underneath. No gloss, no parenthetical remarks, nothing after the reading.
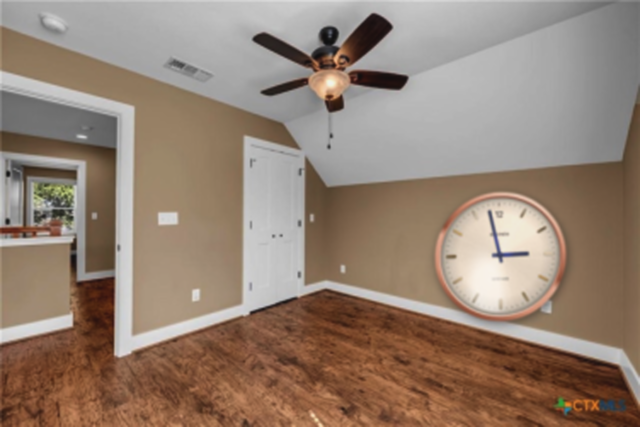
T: 2:58
